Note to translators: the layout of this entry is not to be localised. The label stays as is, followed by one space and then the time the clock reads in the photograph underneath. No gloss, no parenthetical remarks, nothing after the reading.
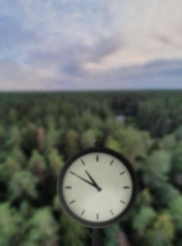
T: 10:50
